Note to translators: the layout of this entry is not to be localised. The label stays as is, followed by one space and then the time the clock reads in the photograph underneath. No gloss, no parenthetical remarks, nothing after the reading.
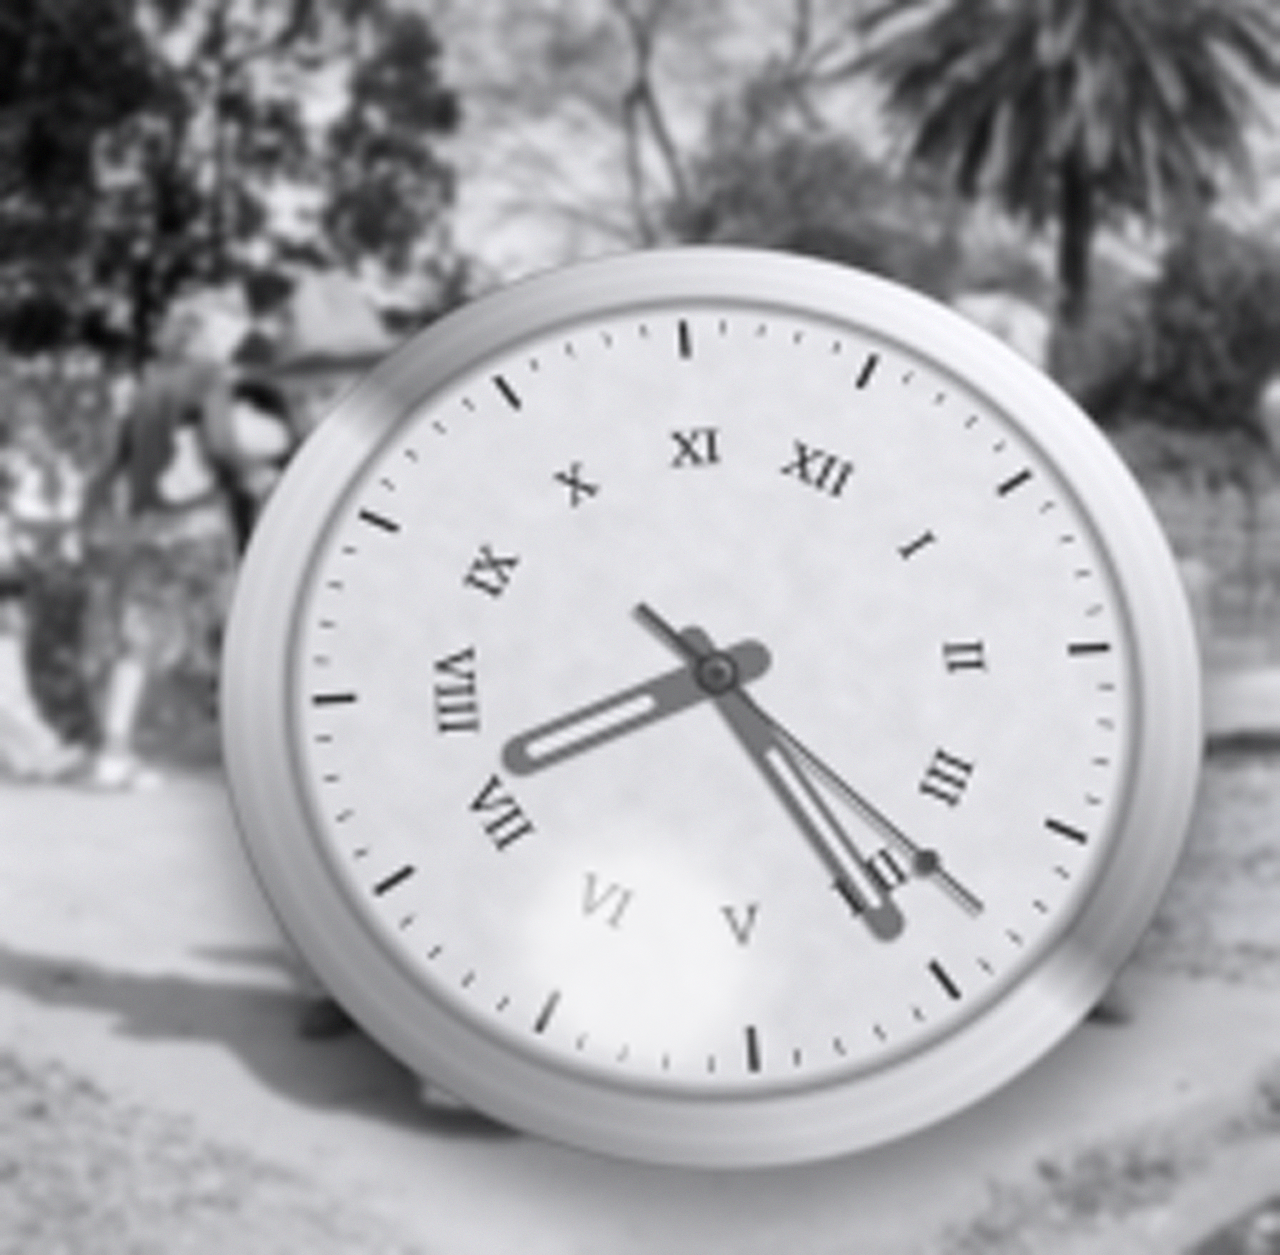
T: 7:20:18
